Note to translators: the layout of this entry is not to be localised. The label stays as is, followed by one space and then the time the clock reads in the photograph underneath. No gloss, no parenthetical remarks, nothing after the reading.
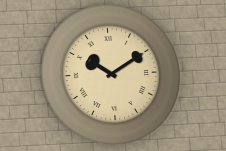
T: 10:10
